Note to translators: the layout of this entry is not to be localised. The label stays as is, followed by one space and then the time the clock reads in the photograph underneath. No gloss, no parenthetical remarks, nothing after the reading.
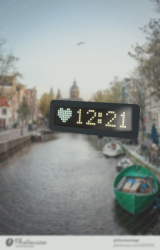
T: 12:21
